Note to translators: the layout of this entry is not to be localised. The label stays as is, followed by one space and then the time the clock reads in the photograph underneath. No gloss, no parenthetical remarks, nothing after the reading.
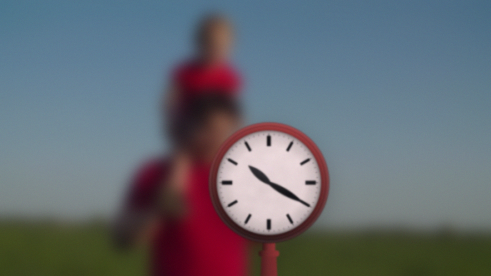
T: 10:20
